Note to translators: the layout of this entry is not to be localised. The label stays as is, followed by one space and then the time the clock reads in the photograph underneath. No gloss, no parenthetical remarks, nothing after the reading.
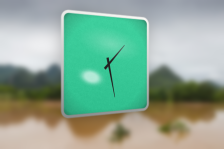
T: 1:28
